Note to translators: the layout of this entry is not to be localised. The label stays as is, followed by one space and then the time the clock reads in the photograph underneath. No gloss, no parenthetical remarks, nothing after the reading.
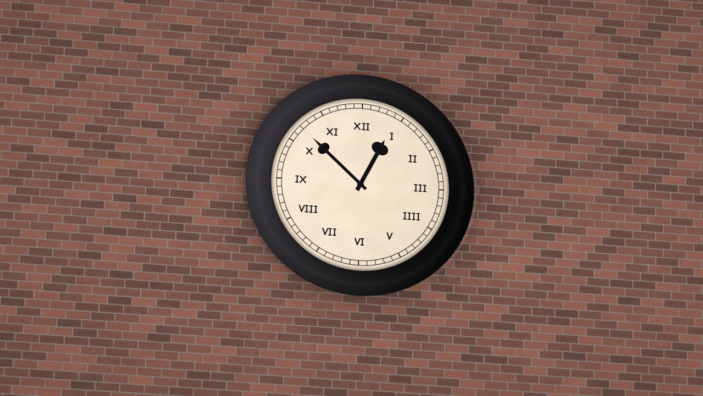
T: 12:52
